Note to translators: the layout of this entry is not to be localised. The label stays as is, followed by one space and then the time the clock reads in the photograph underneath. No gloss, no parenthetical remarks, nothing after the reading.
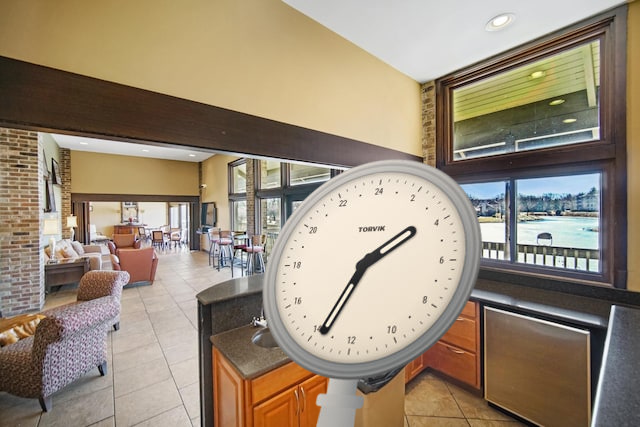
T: 3:34
